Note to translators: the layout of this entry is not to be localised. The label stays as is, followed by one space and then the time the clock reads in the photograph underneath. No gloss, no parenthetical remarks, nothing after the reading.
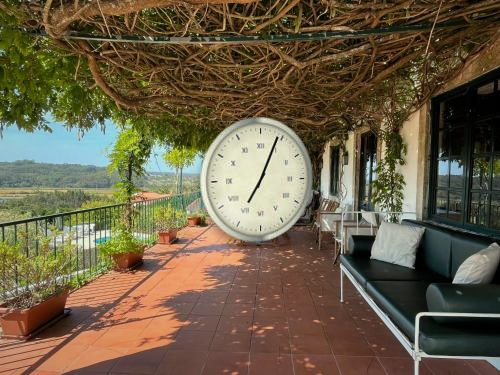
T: 7:04
